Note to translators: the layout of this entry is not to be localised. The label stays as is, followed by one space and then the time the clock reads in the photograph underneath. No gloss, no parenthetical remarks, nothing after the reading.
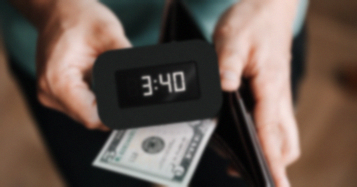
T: 3:40
